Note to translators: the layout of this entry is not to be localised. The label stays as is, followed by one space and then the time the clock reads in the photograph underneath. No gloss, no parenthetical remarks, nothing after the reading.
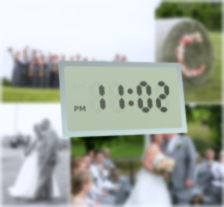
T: 11:02
